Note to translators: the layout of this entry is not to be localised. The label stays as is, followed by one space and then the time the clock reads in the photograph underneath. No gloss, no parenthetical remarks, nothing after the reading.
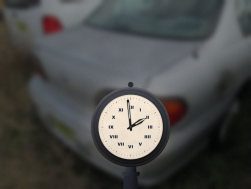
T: 1:59
